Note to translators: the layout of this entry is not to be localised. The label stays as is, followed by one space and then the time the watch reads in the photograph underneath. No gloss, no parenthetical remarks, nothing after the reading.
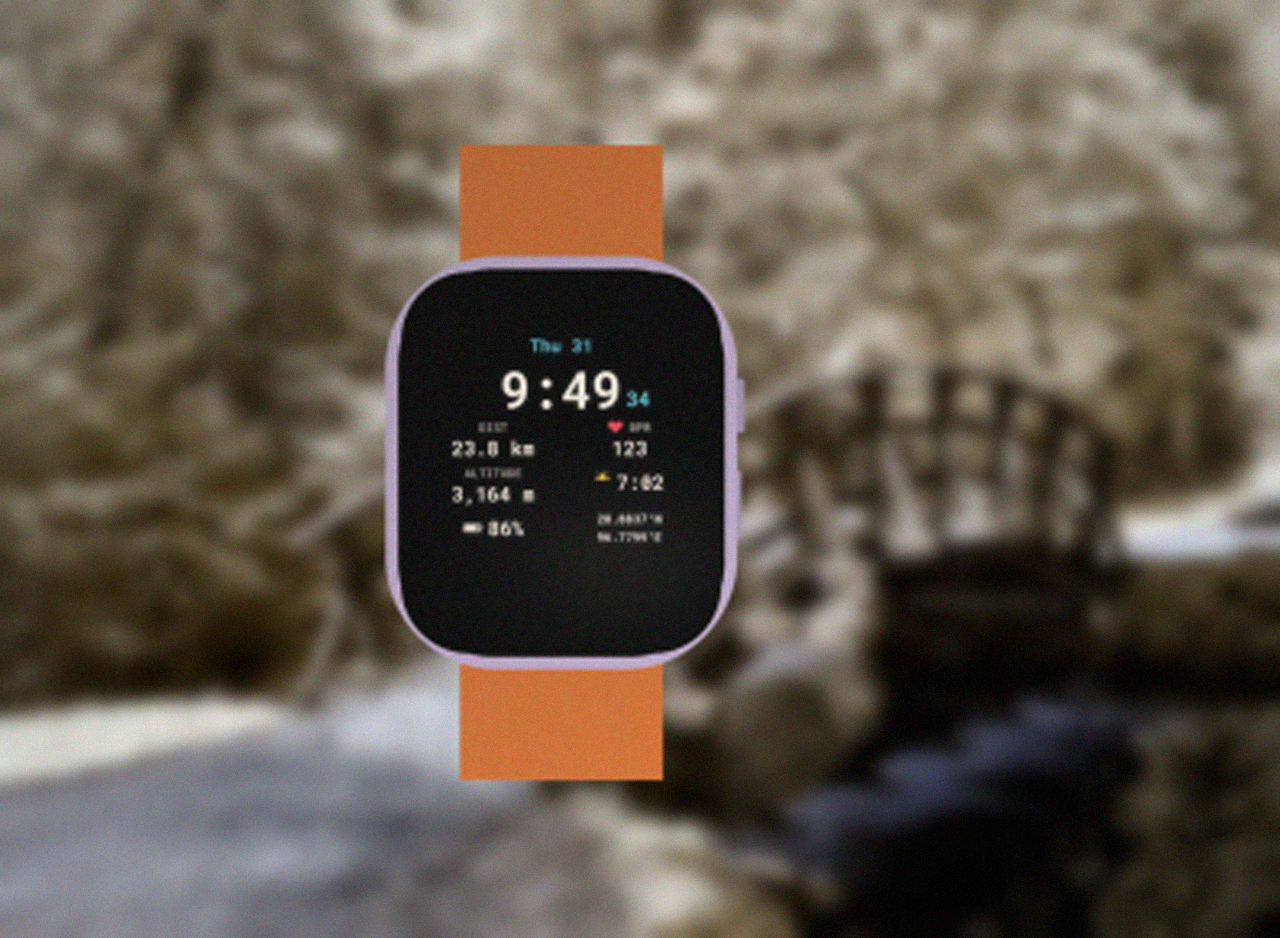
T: 9:49
